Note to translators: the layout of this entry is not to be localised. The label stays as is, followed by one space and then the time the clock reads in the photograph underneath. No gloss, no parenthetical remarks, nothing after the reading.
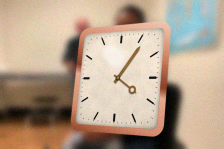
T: 4:06
